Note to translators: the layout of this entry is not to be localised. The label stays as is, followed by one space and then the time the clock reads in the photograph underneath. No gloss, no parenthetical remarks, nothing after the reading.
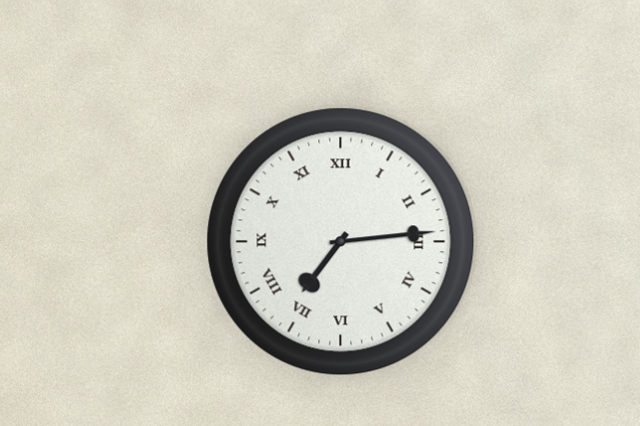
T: 7:14
